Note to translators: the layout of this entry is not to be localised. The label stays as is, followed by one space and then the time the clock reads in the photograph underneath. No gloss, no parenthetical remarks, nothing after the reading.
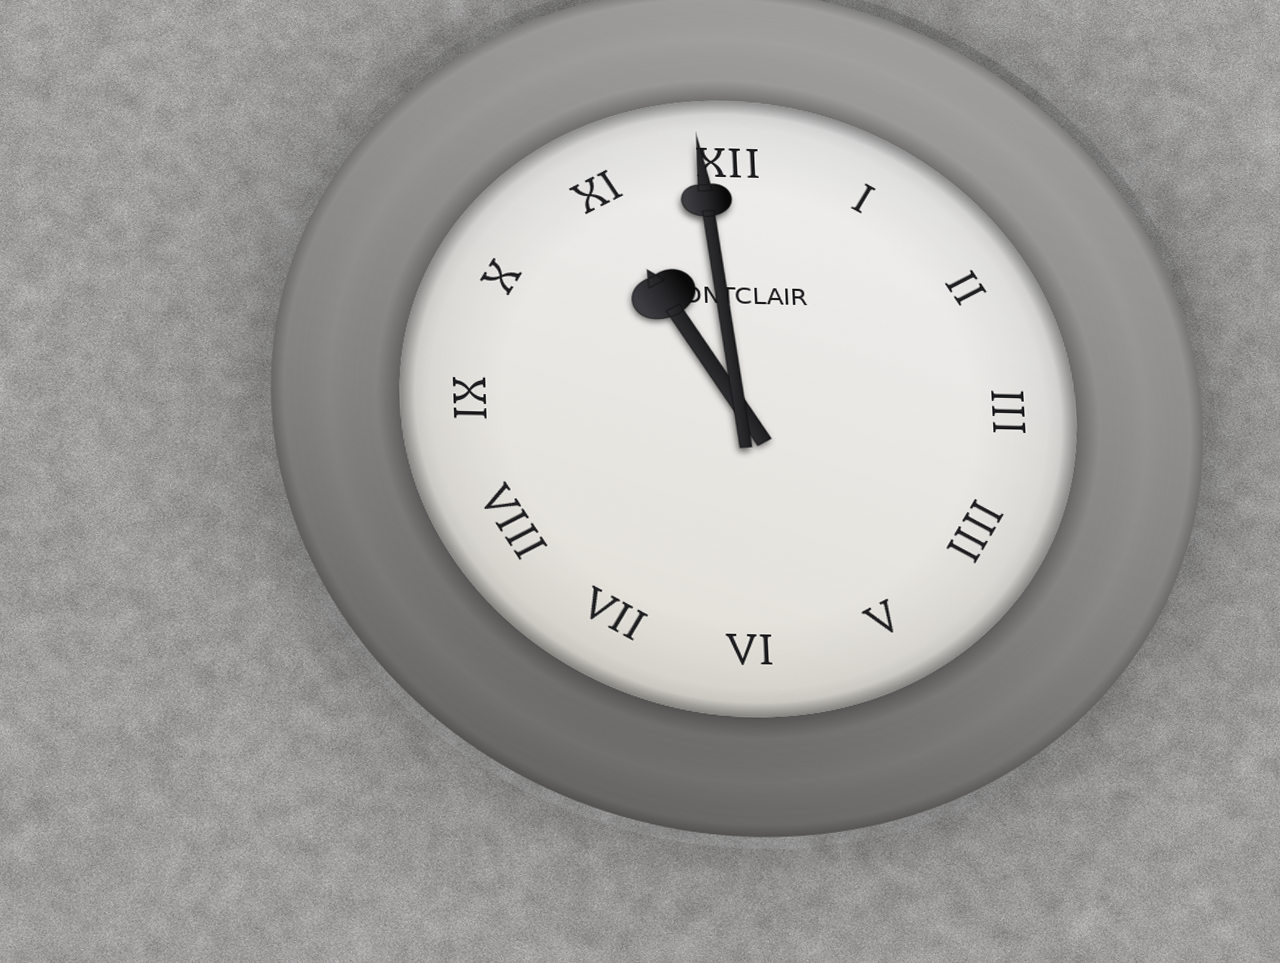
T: 10:59
